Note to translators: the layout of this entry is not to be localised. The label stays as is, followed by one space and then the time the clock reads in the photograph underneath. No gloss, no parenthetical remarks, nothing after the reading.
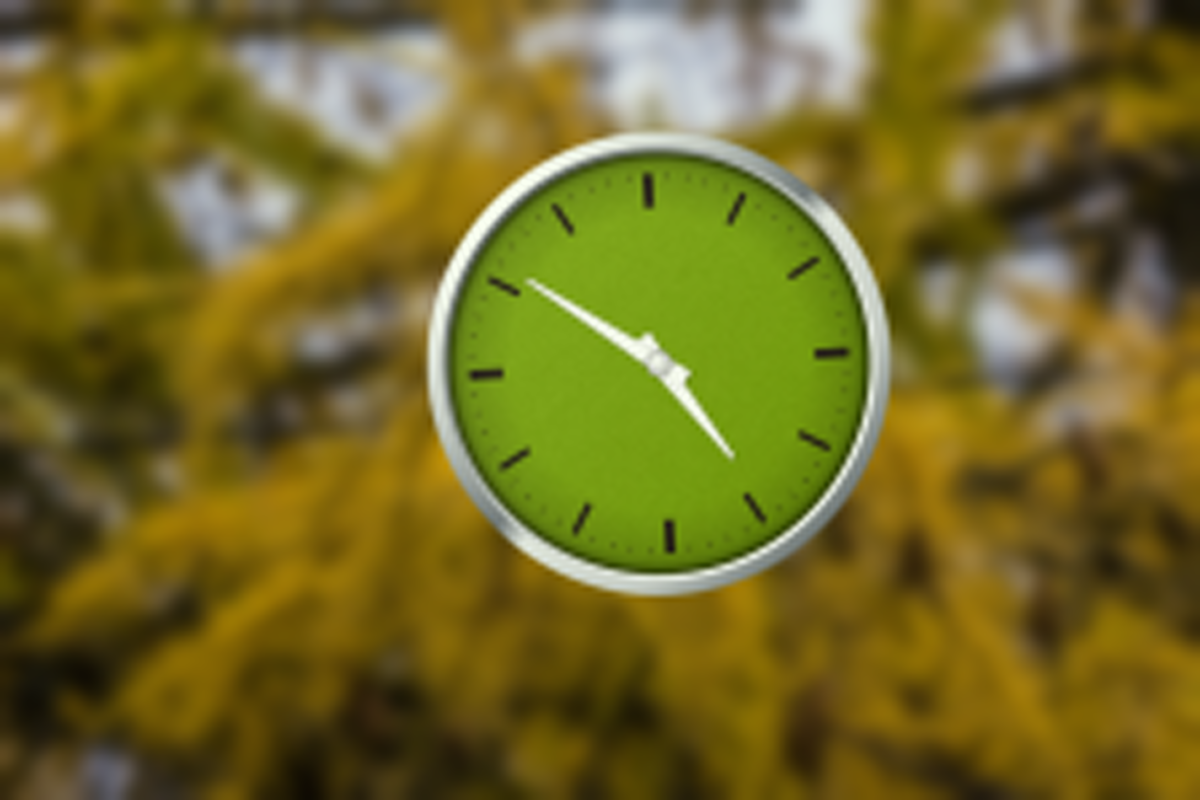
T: 4:51
